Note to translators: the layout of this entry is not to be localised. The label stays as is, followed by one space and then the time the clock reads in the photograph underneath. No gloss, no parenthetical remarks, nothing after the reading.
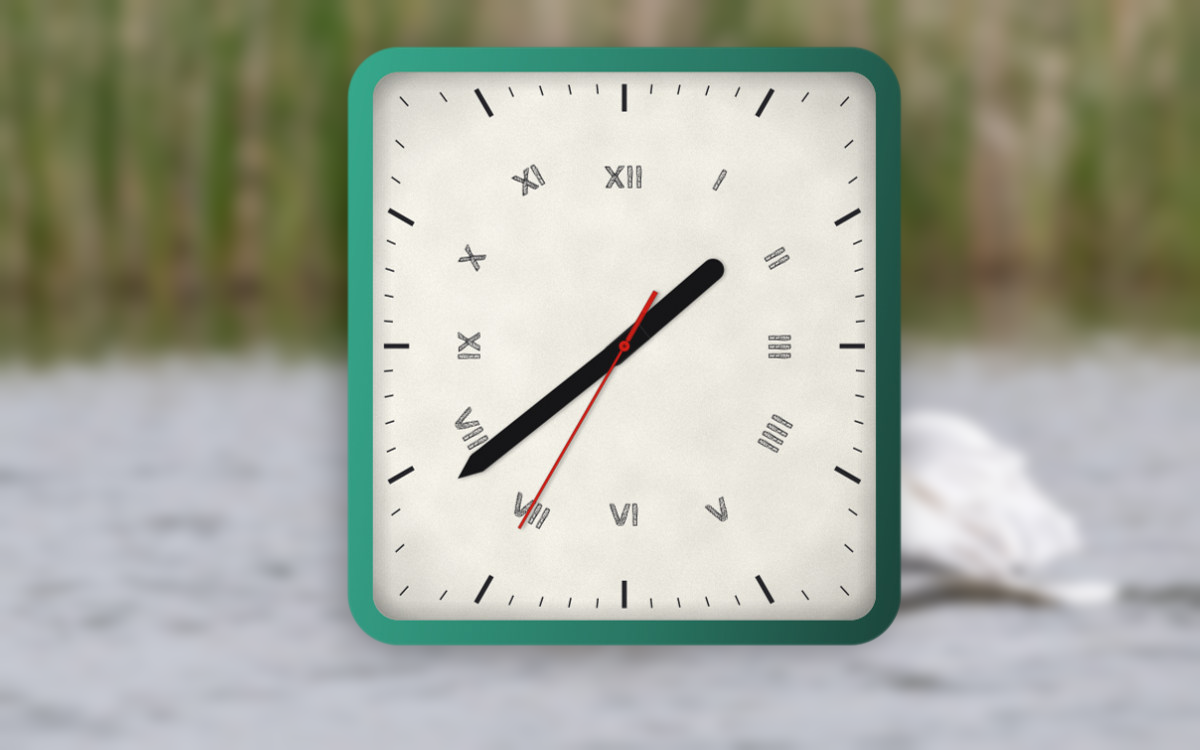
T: 1:38:35
